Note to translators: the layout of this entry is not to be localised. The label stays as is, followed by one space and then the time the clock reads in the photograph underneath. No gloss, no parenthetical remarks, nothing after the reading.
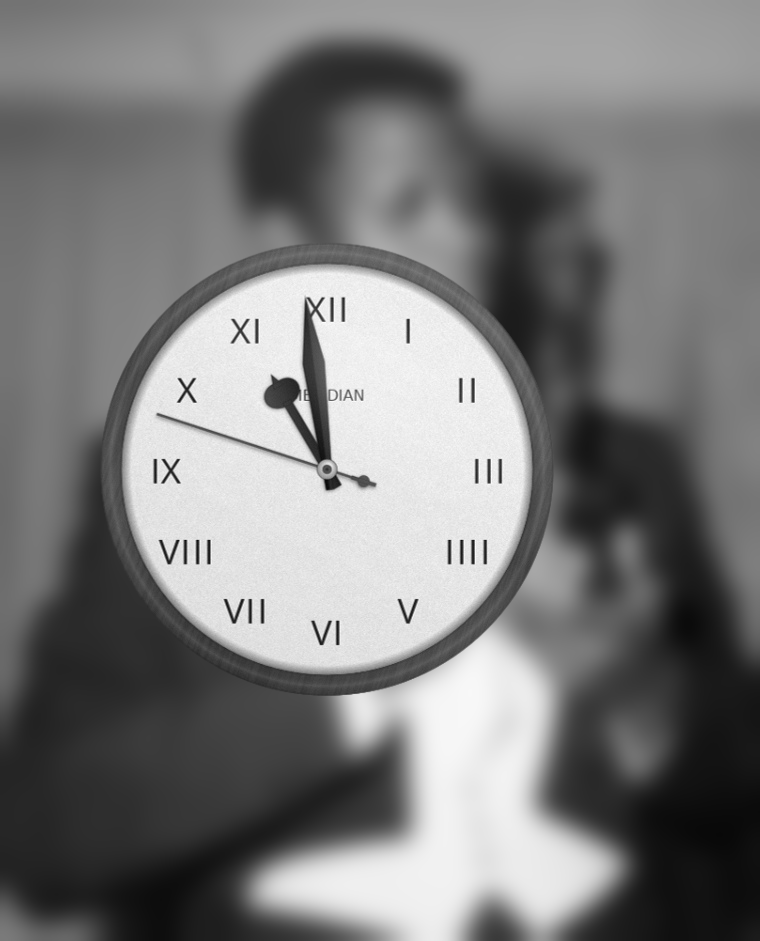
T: 10:58:48
